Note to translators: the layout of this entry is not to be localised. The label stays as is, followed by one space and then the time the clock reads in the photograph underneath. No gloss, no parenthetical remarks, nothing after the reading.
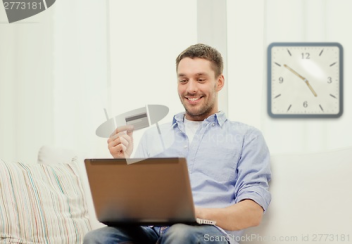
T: 4:51
